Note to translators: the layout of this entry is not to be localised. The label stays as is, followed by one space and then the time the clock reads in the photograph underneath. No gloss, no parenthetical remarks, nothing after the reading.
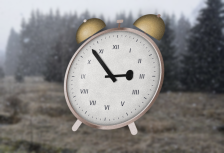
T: 2:53
